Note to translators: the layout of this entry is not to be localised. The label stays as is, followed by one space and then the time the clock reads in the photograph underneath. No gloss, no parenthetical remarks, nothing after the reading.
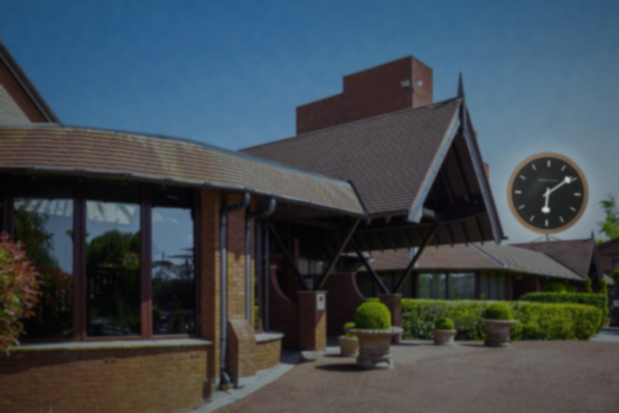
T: 6:09
